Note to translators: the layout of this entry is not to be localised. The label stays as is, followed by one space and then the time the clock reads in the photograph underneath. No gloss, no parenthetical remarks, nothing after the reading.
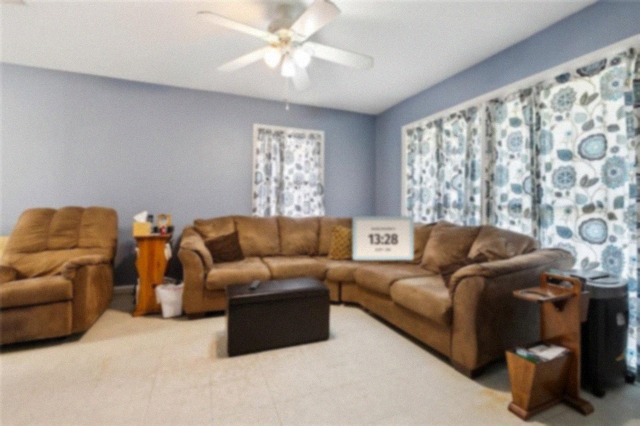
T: 13:28
